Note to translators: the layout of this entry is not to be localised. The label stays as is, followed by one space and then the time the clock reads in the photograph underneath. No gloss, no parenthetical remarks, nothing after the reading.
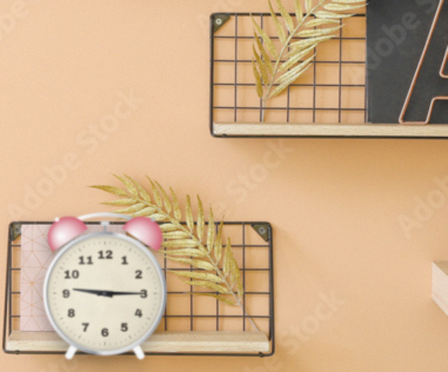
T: 9:15
